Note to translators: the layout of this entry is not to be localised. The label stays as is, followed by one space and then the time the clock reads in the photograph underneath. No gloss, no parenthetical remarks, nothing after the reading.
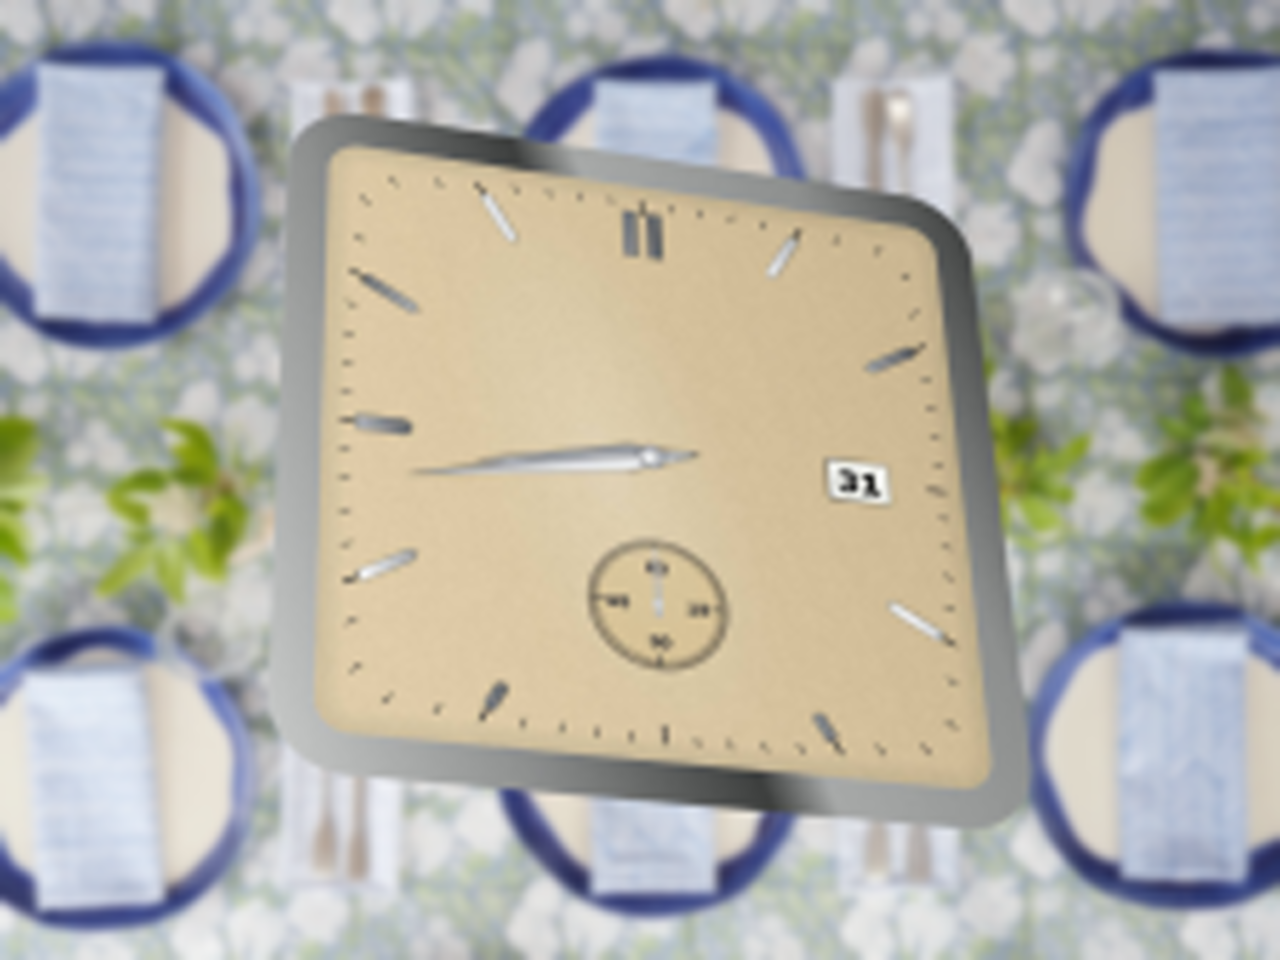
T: 8:43
